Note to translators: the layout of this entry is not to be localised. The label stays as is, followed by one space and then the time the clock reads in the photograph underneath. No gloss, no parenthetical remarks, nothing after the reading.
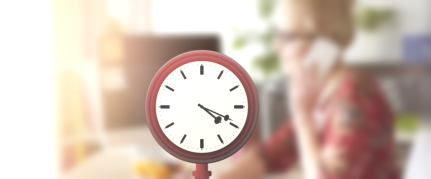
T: 4:19
